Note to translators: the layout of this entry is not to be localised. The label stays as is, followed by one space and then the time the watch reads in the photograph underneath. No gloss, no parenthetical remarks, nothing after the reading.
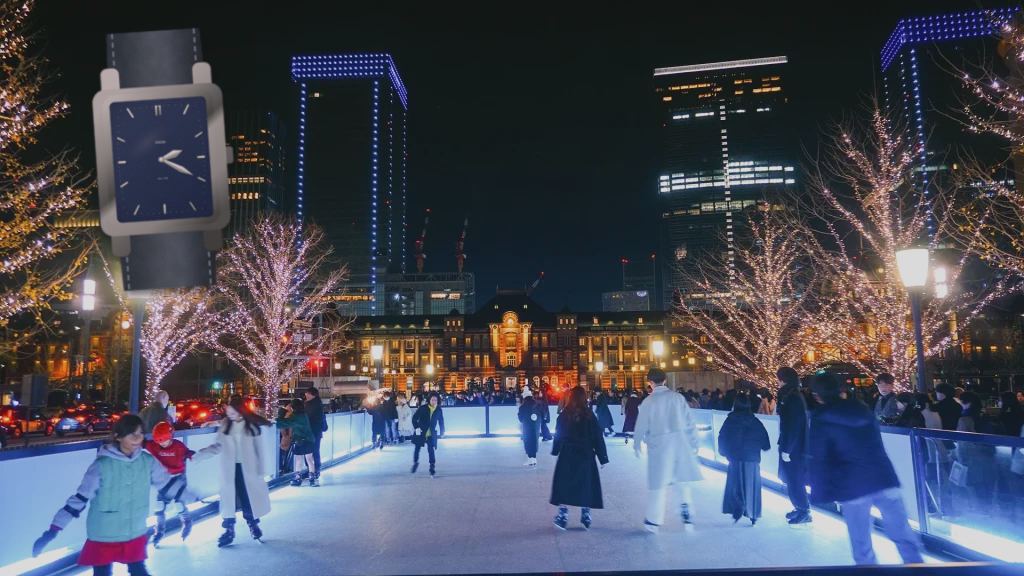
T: 2:20
